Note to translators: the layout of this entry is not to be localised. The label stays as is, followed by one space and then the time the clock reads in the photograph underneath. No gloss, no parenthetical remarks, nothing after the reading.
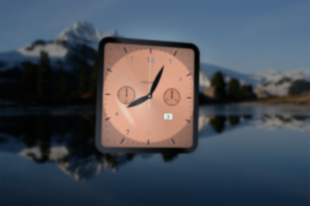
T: 8:04
